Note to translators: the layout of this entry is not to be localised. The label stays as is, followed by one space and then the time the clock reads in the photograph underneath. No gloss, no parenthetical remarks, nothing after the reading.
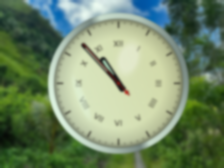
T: 10:52:53
